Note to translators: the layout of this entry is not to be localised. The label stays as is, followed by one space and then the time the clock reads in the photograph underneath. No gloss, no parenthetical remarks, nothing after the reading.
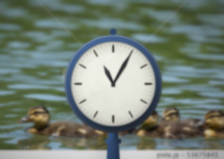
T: 11:05
